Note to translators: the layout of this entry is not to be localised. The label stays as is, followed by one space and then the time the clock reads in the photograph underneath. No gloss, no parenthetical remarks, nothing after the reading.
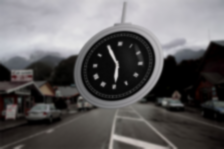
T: 5:55
